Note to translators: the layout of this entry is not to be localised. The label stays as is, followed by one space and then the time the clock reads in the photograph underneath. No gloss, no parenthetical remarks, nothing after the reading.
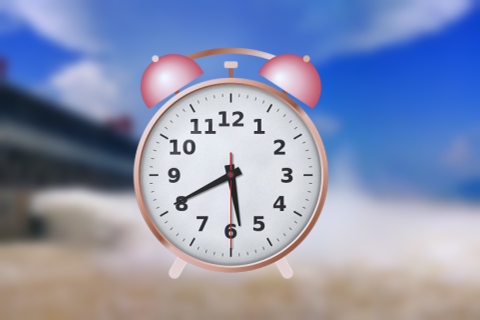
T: 5:40:30
